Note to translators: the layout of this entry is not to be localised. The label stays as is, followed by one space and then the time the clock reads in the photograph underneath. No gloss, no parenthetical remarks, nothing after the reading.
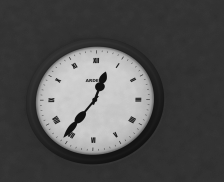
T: 12:36
